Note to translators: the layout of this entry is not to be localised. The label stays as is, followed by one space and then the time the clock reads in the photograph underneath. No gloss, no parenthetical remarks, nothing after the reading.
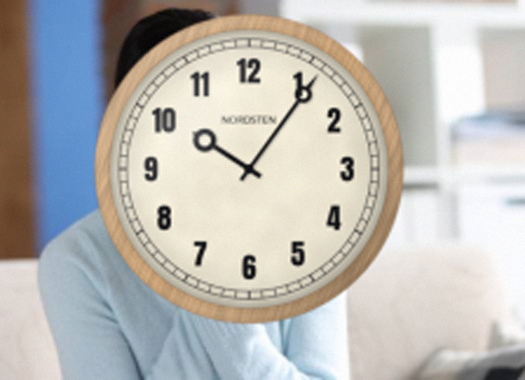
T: 10:06
